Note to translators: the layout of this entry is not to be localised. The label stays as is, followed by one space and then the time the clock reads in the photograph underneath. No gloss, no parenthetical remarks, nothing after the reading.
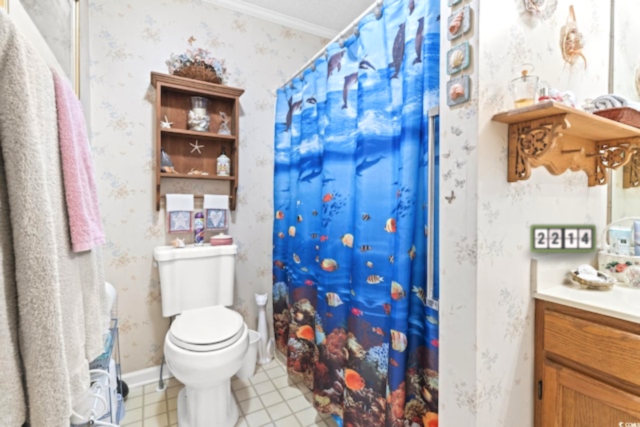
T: 22:14
